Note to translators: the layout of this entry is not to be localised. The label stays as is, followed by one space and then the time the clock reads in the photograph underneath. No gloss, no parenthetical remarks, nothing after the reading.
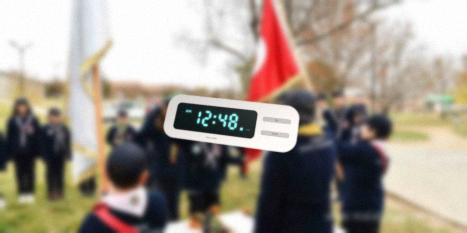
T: 12:48
